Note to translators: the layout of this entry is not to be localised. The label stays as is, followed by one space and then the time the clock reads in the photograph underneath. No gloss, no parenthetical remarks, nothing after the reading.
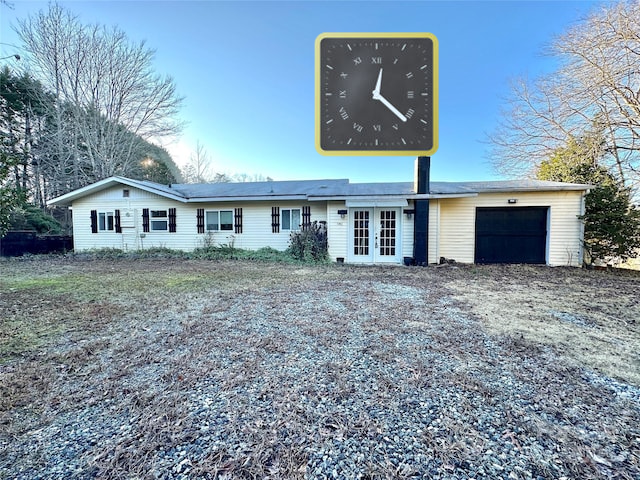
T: 12:22
